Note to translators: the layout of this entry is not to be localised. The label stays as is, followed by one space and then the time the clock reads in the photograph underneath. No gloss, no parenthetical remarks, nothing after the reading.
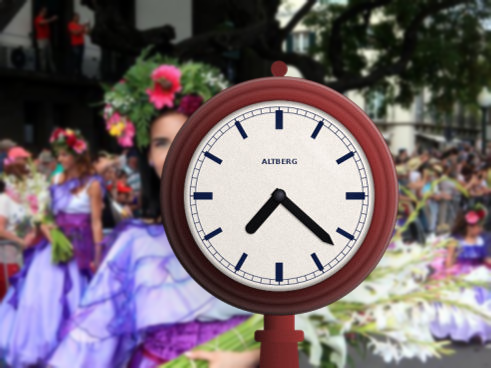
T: 7:22
